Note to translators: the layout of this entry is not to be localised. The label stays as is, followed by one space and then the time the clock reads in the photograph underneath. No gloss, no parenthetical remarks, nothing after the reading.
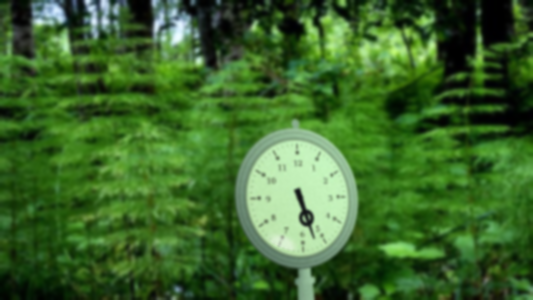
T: 5:27
